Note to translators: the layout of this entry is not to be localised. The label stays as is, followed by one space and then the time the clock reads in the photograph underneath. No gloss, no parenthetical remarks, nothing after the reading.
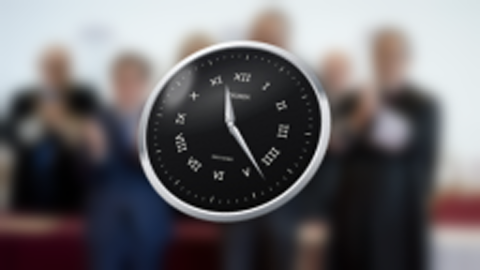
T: 11:23
